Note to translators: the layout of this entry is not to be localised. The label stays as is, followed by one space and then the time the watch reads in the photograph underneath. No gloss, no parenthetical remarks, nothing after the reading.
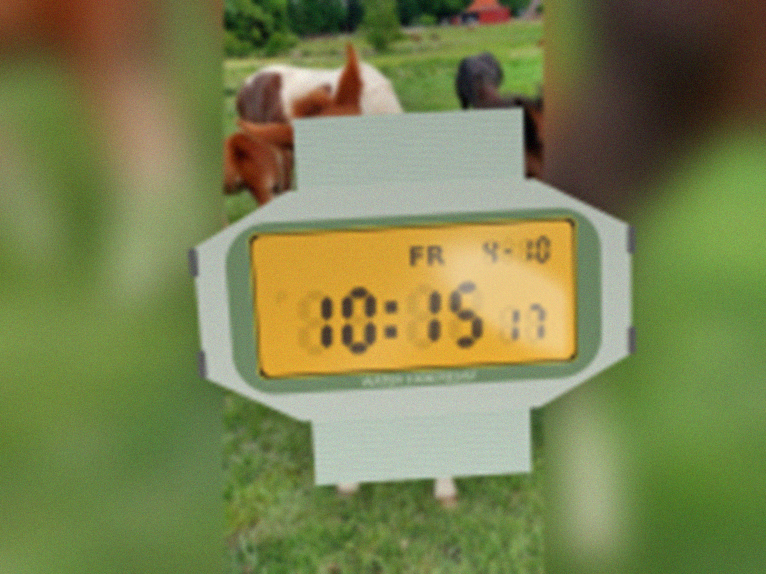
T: 10:15:17
